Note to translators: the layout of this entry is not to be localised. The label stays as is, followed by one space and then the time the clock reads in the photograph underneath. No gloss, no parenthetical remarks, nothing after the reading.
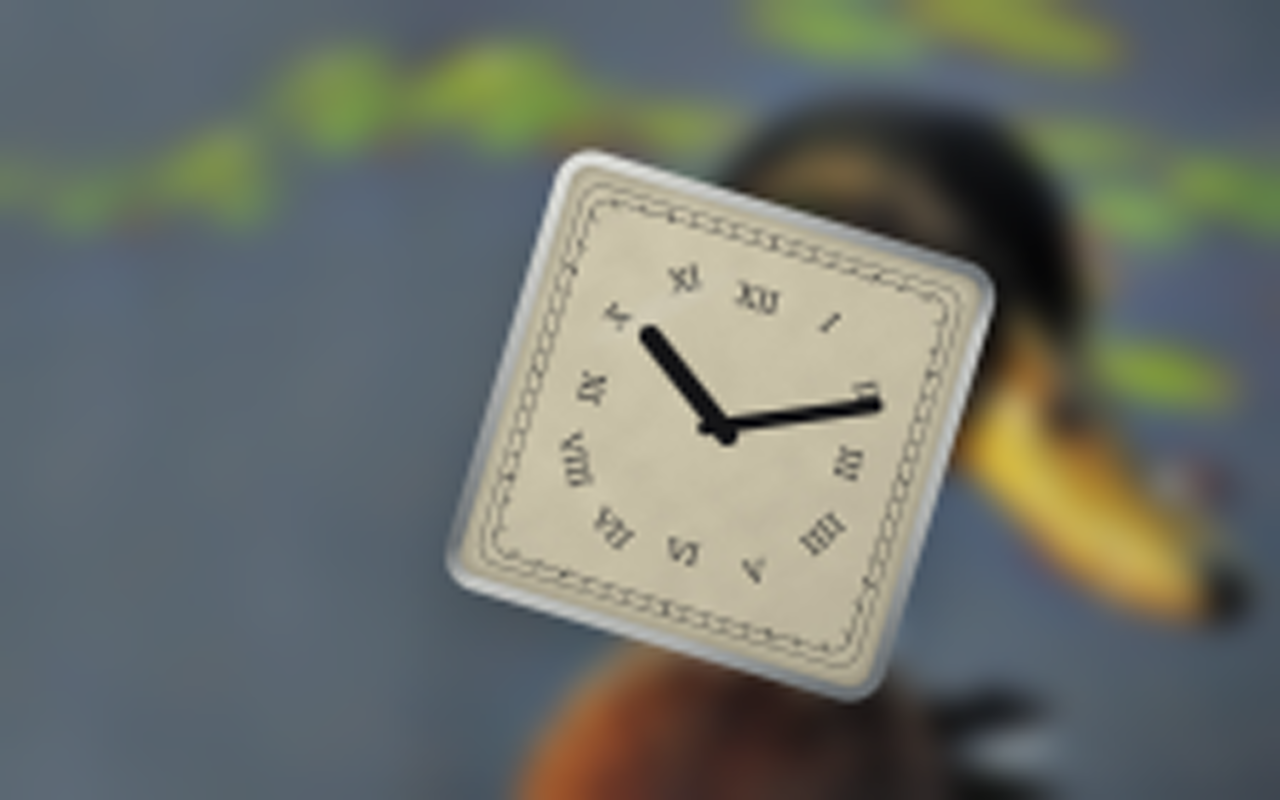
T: 10:11
